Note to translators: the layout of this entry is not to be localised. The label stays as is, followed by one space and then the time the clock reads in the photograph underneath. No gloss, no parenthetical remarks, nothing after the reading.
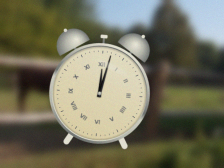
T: 12:02
